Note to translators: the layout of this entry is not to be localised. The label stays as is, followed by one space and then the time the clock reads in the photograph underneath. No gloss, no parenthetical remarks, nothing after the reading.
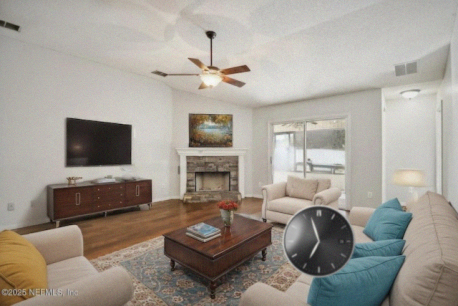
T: 6:57
